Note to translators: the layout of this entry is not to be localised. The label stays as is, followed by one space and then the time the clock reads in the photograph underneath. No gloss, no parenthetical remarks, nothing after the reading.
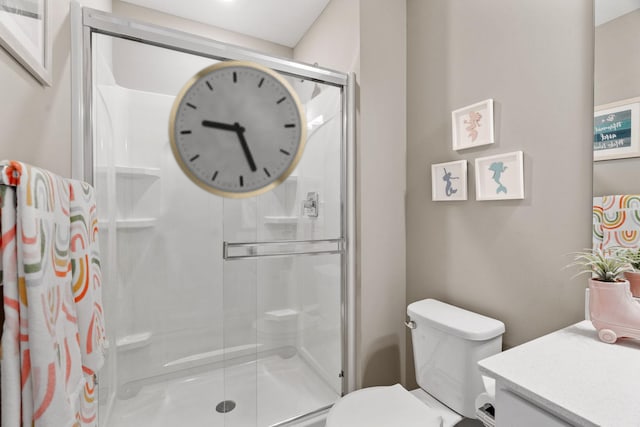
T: 9:27
